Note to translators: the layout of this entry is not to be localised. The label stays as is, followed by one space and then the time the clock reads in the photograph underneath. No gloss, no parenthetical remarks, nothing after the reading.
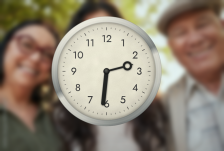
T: 2:31
